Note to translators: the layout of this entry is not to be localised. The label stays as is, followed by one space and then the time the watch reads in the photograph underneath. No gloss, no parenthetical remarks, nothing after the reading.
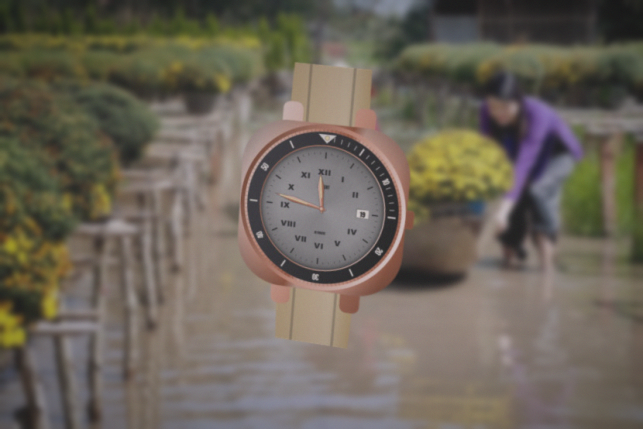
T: 11:47
